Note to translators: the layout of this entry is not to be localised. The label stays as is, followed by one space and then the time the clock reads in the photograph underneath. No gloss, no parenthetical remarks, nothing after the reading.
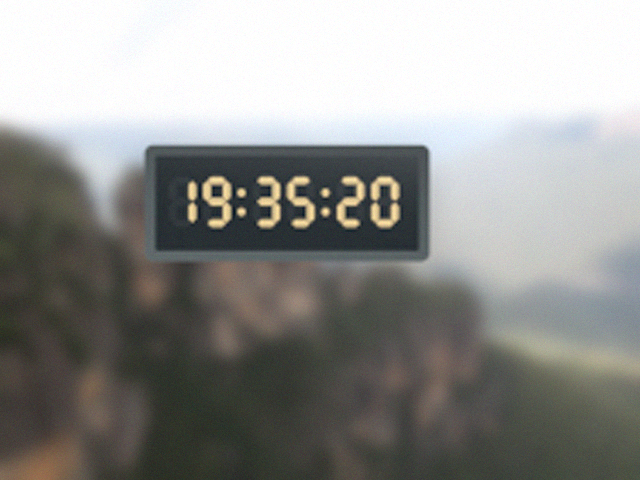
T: 19:35:20
